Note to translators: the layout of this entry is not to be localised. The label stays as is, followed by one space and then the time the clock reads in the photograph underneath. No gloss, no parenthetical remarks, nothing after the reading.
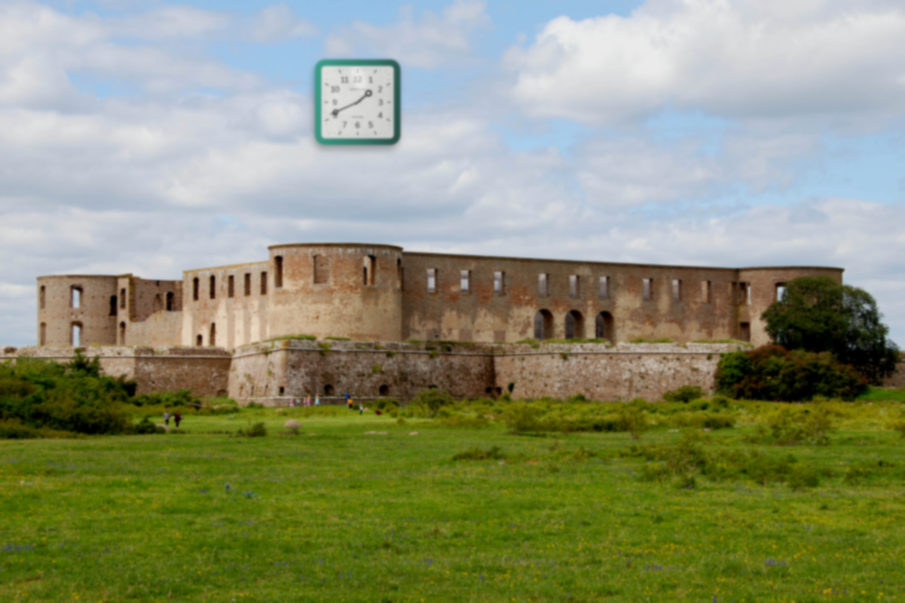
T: 1:41
